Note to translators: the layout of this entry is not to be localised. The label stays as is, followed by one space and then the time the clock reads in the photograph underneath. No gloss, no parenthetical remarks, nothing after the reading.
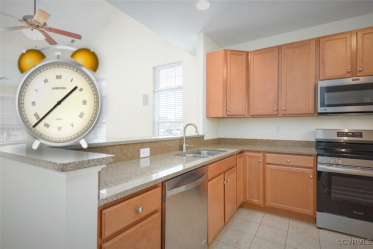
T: 1:38
